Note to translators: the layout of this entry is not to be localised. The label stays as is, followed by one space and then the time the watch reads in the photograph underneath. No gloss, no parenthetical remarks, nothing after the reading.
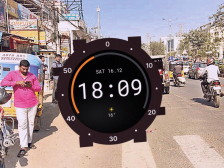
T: 18:09
